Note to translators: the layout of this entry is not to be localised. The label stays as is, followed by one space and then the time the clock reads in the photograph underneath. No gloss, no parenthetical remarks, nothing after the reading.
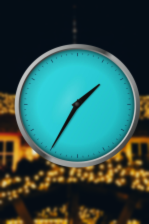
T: 1:35
